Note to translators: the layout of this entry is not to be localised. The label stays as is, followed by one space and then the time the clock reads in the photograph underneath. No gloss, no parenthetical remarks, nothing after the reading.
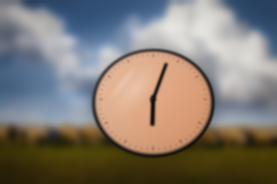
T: 6:03
